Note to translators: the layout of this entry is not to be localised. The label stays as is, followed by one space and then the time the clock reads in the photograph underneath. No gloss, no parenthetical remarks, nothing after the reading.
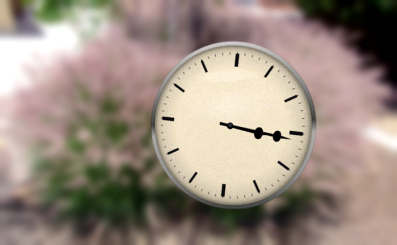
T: 3:16
